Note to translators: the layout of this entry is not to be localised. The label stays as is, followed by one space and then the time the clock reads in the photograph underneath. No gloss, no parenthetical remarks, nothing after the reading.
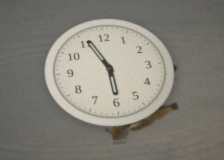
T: 5:56
